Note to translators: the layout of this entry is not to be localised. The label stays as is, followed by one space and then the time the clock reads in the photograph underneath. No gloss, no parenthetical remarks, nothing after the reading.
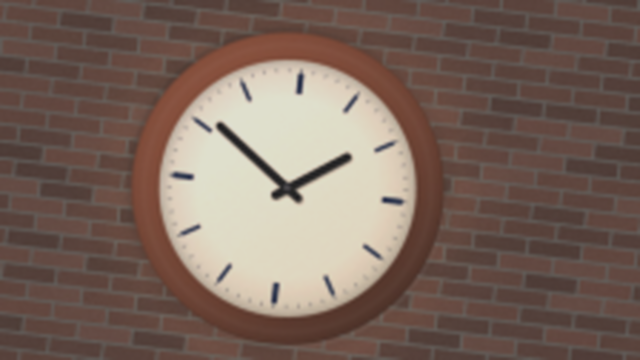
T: 1:51
